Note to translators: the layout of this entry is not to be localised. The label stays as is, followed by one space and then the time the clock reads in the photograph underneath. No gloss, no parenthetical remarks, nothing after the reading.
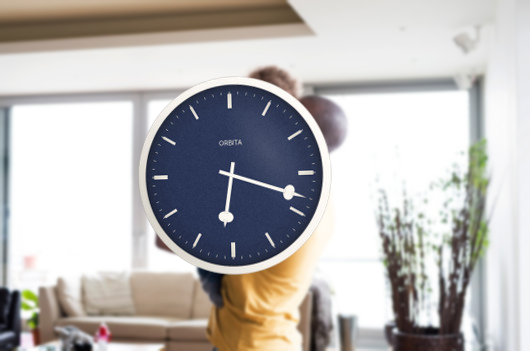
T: 6:18
